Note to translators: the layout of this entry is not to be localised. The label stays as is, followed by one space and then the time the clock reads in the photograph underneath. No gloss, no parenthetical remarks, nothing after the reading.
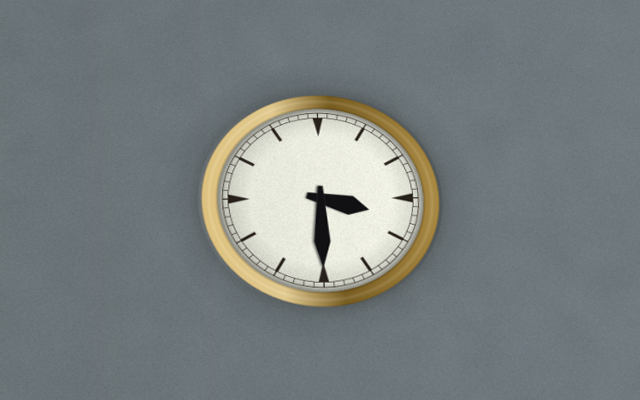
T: 3:30
